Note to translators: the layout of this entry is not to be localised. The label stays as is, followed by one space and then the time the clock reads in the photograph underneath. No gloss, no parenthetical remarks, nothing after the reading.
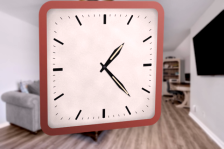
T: 1:23
